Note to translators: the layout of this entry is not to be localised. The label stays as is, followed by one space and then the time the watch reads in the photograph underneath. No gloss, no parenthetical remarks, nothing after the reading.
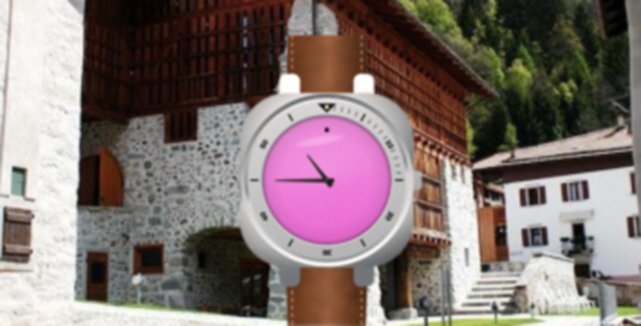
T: 10:45
